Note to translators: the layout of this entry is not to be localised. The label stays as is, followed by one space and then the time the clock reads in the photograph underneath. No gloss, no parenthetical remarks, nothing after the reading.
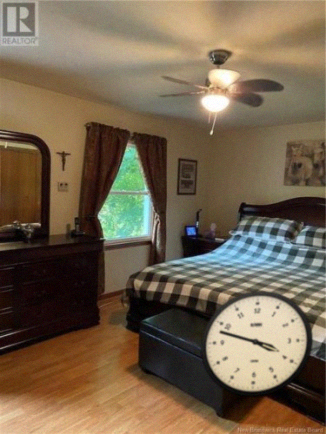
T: 3:48
